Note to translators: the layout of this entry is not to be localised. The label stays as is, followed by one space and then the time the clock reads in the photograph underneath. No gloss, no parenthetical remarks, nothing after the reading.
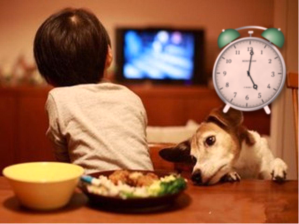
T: 5:01
